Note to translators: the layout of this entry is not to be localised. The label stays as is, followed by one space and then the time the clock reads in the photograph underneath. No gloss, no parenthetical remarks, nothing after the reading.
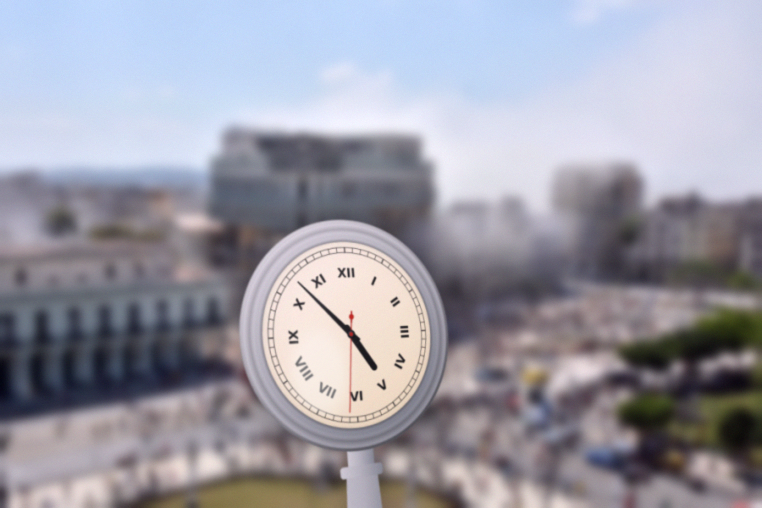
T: 4:52:31
